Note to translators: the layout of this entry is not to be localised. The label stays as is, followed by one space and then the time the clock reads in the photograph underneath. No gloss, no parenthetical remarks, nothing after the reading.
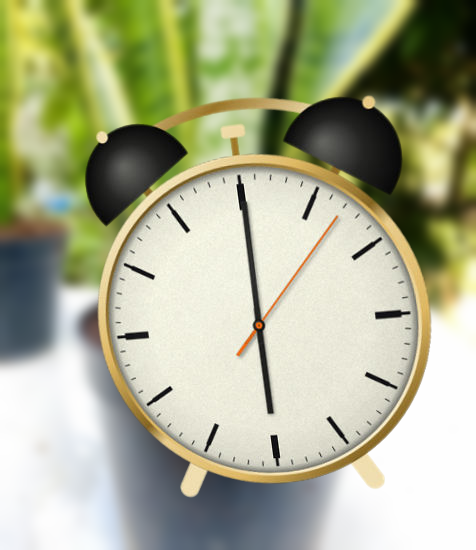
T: 6:00:07
